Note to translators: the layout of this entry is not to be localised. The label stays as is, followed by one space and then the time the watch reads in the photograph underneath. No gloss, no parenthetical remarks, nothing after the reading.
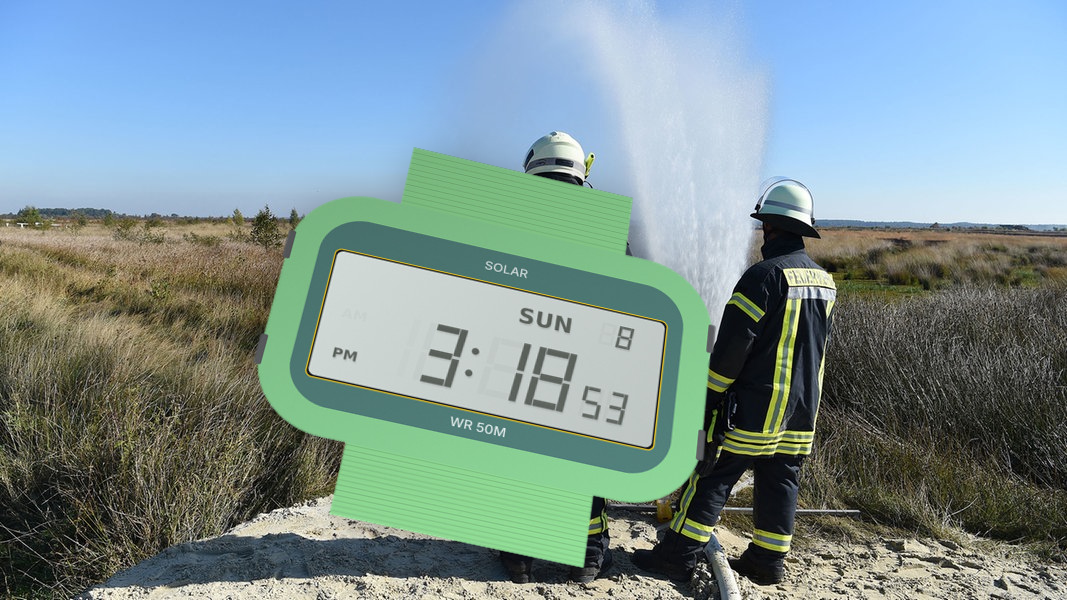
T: 3:18:53
